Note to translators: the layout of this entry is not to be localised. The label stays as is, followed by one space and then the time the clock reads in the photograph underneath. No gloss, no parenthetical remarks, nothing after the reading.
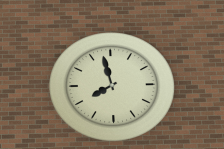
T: 7:58
